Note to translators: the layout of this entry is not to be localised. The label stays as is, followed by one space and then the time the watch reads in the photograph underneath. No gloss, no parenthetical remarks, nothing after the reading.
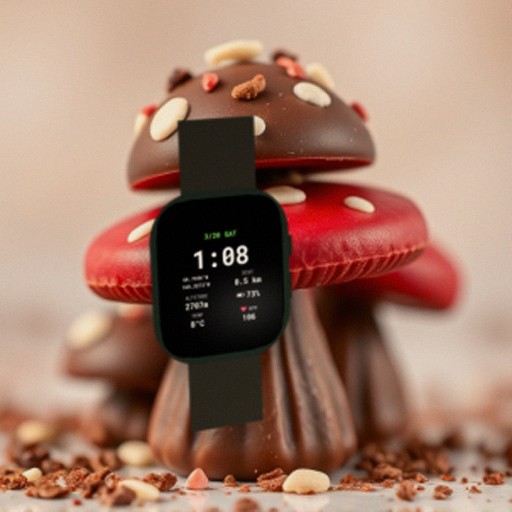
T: 1:08
